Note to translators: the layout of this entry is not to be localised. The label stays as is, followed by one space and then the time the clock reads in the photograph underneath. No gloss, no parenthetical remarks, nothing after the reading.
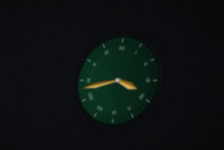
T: 3:43
